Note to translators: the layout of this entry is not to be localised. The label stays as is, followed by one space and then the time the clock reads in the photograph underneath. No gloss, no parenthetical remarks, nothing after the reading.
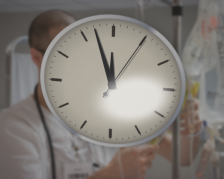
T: 11:57:05
